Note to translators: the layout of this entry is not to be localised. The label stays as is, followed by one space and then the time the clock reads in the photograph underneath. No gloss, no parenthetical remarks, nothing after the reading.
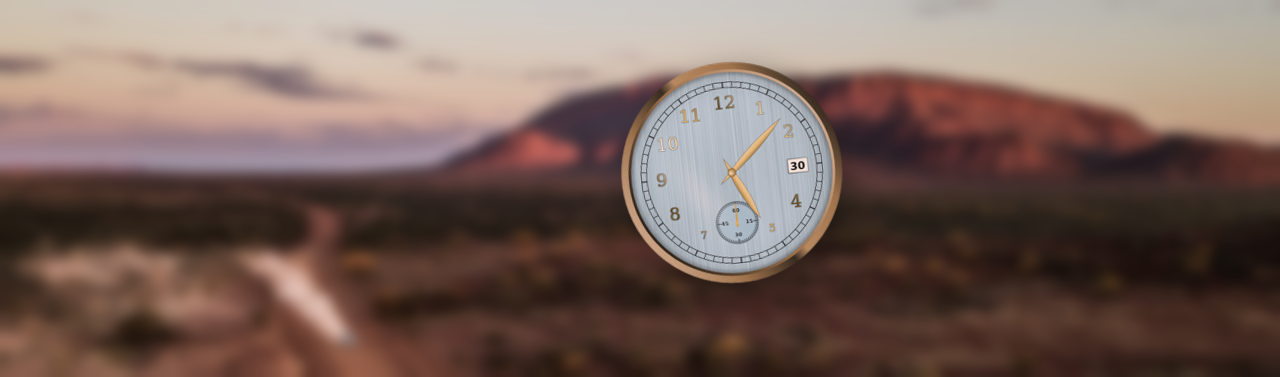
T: 5:08
